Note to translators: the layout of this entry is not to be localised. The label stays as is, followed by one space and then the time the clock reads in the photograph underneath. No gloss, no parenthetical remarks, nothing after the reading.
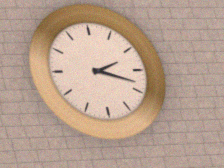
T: 2:18
